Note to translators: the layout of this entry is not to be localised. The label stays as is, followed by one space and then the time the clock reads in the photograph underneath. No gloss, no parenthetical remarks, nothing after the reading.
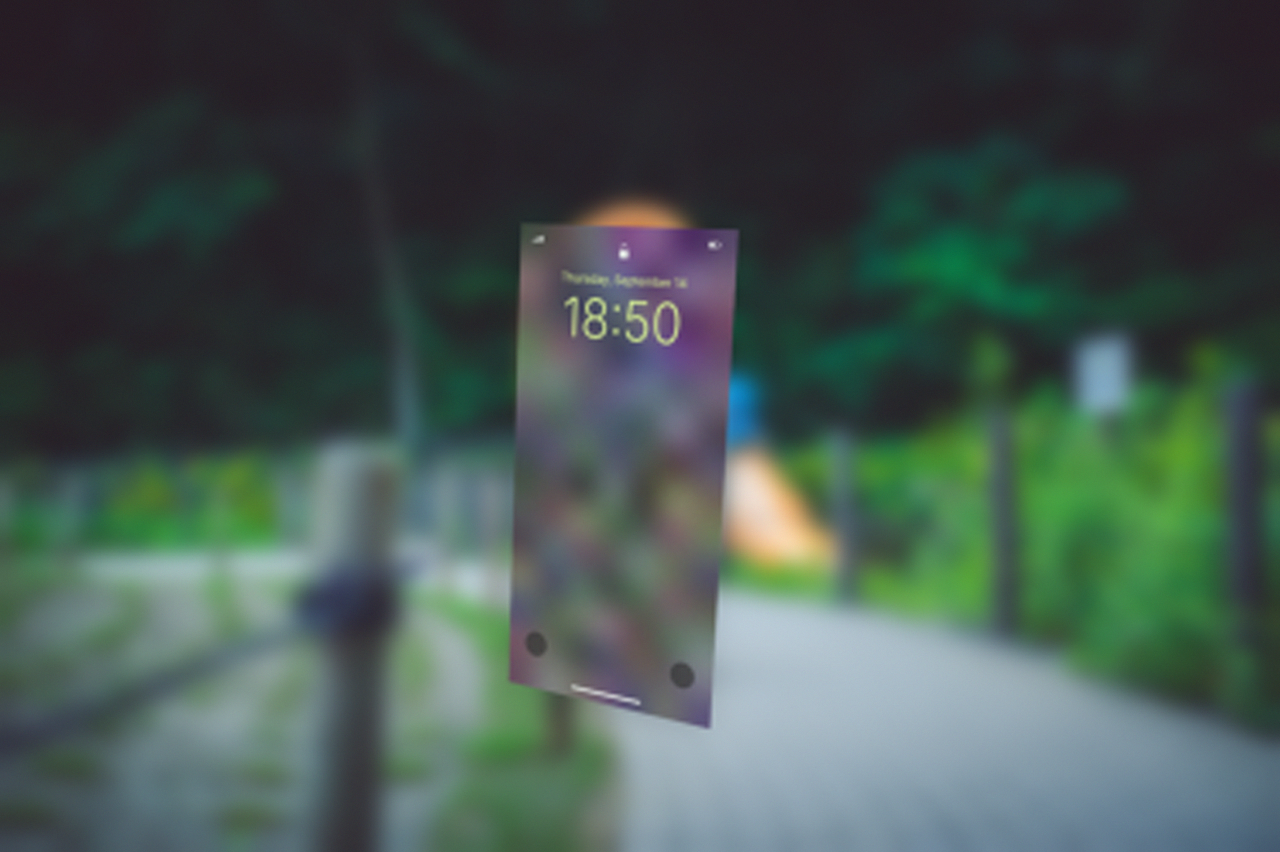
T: 18:50
